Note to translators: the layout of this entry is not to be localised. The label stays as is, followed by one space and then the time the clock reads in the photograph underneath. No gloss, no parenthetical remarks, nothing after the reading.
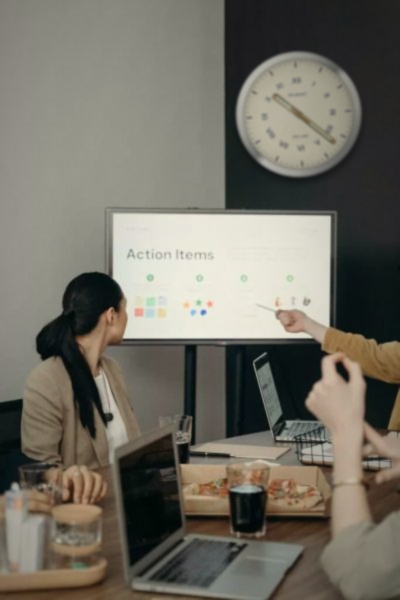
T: 10:22
